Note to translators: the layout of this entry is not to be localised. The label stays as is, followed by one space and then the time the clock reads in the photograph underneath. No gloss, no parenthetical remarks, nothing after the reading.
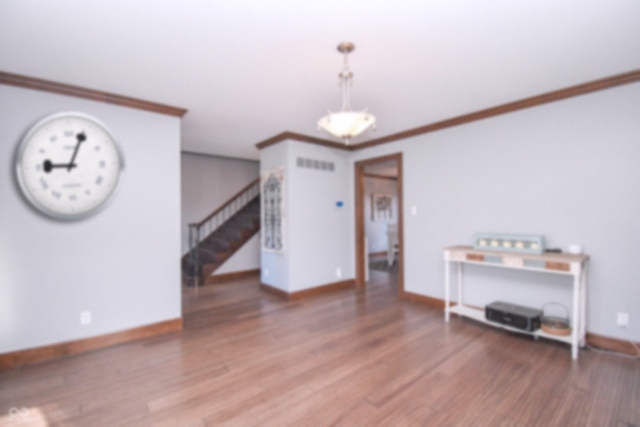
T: 9:04
